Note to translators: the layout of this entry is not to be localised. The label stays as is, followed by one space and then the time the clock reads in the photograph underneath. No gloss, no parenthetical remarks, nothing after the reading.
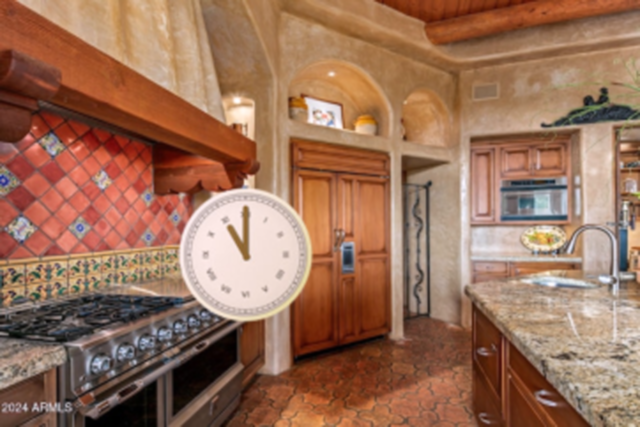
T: 11:00
